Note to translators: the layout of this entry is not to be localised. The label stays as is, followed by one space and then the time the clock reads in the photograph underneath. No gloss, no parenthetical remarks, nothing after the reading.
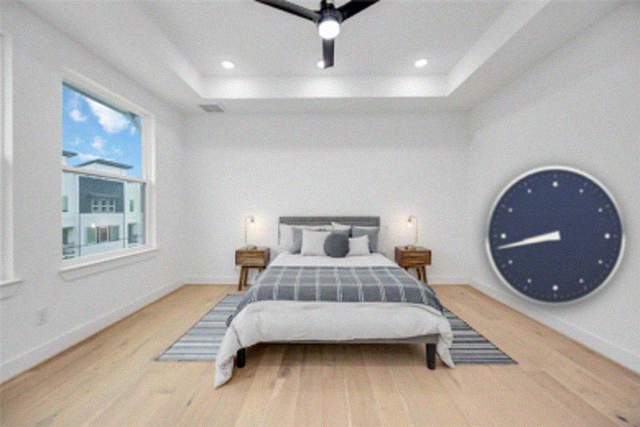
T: 8:43
